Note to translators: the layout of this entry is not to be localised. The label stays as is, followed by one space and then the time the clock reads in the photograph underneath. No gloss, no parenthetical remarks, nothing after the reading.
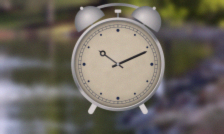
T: 10:11
